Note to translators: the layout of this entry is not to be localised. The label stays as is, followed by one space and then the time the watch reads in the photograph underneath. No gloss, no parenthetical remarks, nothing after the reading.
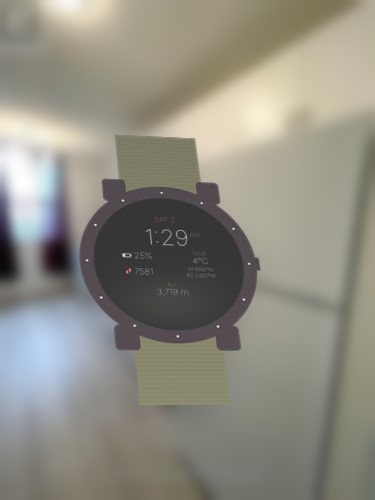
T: 1:29
